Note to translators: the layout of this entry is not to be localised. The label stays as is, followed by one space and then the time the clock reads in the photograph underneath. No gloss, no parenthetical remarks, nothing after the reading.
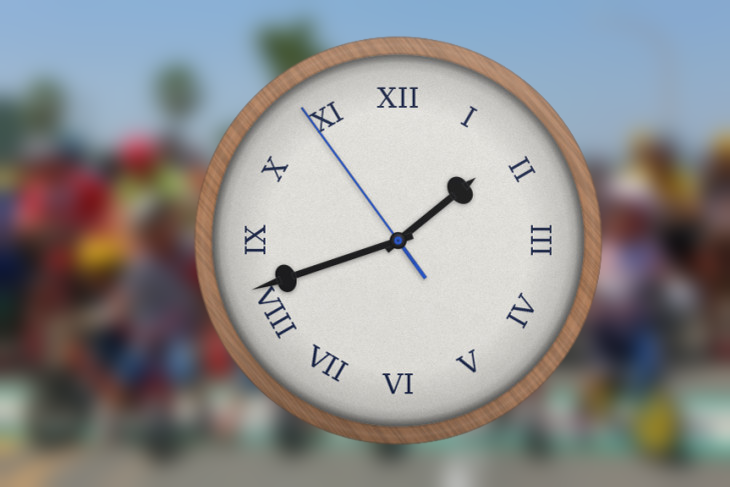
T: 1:41:54
